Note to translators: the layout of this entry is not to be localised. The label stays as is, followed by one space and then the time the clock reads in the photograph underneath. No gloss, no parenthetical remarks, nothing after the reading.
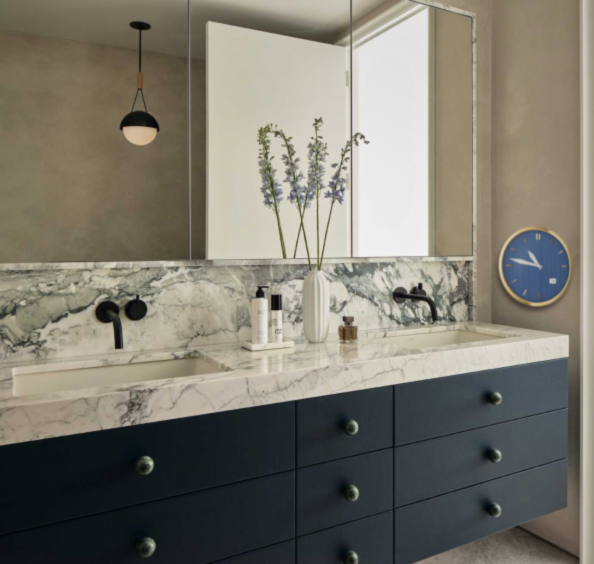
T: 10:47
